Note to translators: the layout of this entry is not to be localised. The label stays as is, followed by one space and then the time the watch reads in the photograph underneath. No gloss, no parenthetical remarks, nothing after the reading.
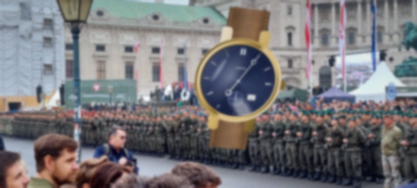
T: 7:05
